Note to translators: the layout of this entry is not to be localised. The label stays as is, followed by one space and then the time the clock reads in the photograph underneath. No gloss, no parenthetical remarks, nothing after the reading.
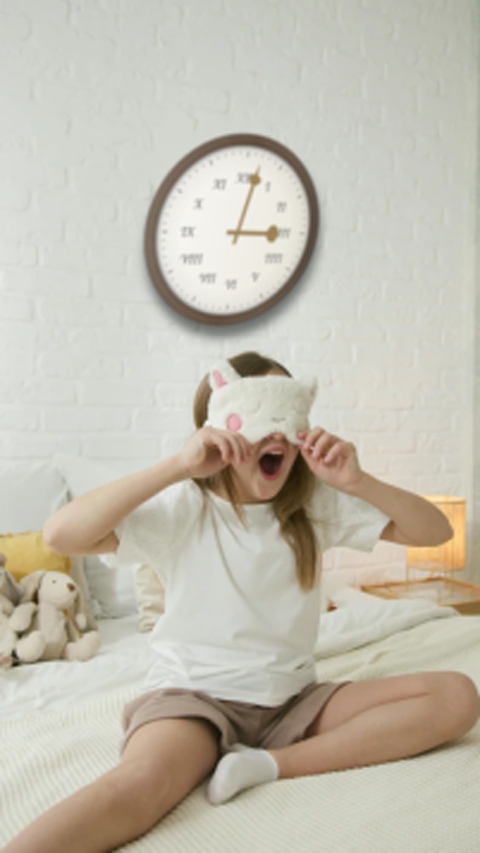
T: 3:02
